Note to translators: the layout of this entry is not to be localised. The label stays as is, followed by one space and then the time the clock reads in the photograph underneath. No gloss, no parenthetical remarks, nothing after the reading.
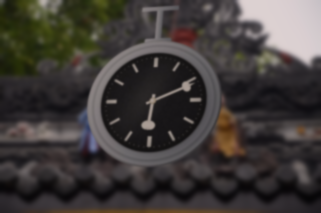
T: 6:11
